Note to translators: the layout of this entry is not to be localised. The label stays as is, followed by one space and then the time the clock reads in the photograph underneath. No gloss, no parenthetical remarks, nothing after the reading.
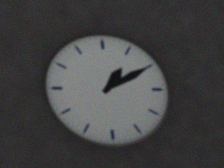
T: 1:10
